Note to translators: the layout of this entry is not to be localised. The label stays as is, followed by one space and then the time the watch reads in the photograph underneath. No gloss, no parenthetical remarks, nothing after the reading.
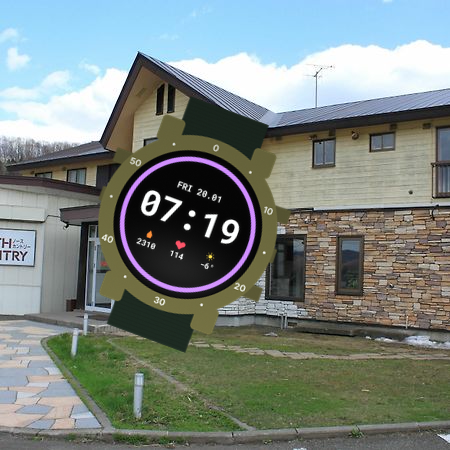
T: 7:19
